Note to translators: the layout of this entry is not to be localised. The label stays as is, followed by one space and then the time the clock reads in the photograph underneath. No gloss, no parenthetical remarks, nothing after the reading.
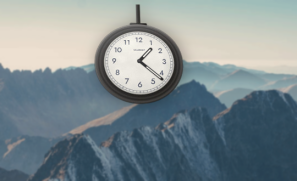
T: 1:22
